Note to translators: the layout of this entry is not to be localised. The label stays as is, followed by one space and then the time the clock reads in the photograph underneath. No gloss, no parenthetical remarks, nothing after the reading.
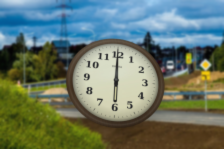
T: 6:00
